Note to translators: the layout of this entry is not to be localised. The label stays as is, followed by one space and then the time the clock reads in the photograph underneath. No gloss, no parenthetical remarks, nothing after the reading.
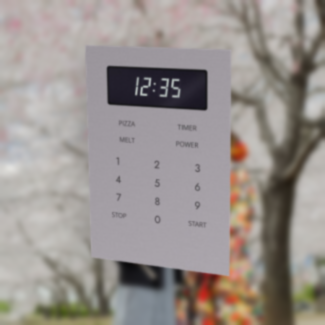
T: 12:35
